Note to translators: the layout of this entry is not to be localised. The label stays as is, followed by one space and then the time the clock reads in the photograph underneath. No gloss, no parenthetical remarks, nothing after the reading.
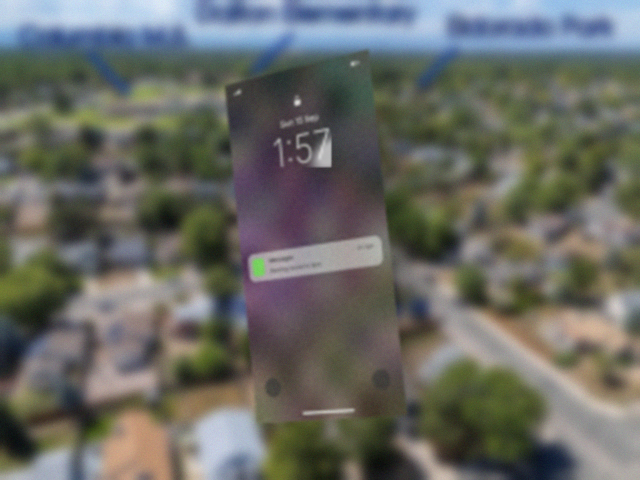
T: 1:57
